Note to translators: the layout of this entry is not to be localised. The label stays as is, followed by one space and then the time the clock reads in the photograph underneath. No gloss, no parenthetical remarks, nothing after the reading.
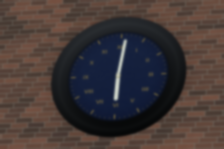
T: 6:01
